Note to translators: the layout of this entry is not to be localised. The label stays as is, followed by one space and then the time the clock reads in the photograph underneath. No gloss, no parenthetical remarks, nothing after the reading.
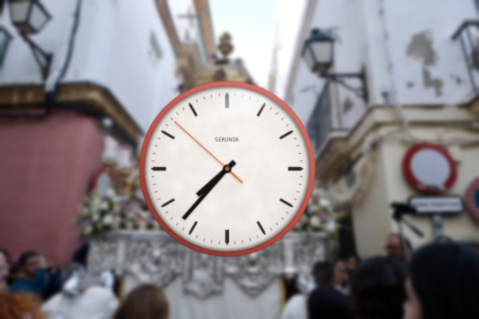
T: 7:36:52
